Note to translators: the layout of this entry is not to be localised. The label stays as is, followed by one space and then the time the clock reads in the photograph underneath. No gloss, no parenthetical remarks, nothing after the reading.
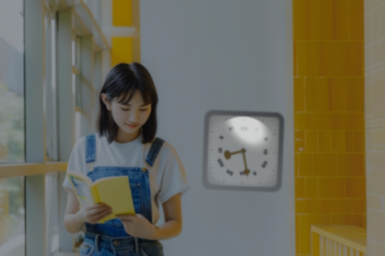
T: 8:28
